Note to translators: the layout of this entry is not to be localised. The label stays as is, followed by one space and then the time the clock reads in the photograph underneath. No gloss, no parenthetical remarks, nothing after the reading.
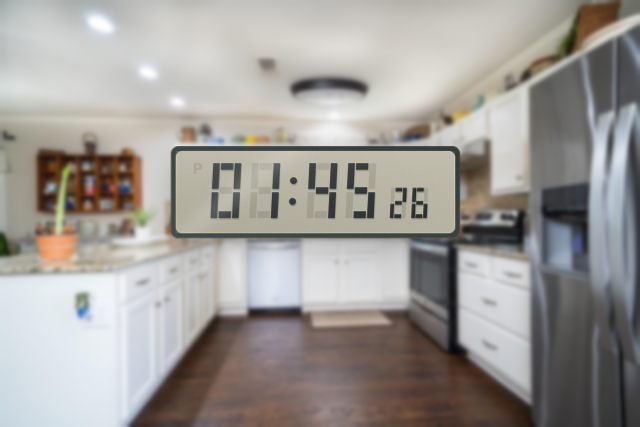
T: 1:45:26
